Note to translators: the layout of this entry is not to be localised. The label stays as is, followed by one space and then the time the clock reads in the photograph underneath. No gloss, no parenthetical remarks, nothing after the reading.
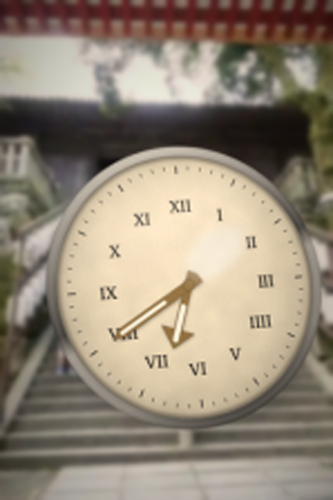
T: 6:40
